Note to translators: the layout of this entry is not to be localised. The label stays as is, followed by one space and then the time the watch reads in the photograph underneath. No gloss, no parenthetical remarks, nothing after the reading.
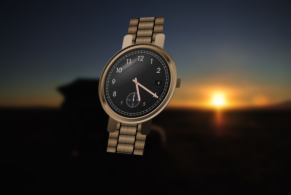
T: 5:20
